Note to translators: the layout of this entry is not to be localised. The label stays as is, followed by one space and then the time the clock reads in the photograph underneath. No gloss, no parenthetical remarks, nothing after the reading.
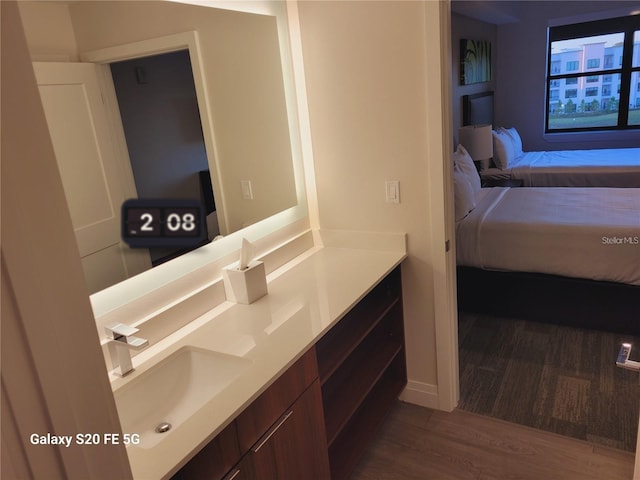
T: 2:08
